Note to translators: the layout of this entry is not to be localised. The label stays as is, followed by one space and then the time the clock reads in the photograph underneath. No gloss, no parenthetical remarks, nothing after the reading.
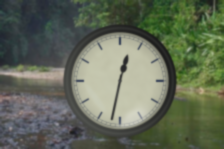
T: 12:32
